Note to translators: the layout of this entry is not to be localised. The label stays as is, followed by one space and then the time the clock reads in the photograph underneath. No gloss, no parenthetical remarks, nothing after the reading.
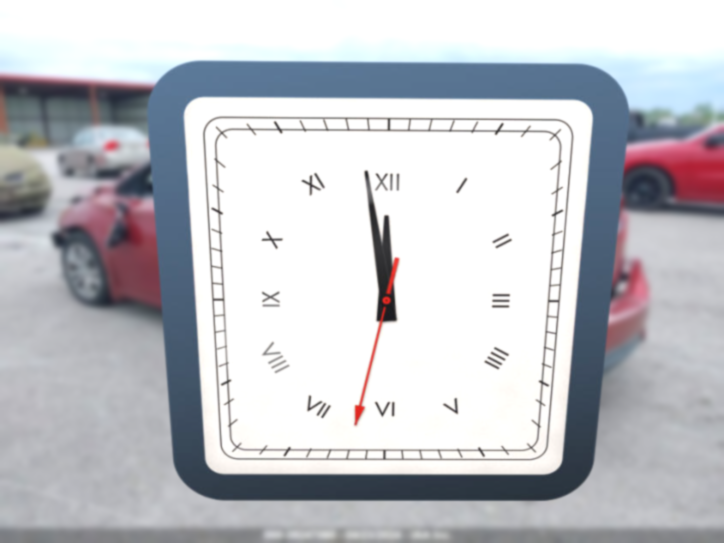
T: 11:58:32
